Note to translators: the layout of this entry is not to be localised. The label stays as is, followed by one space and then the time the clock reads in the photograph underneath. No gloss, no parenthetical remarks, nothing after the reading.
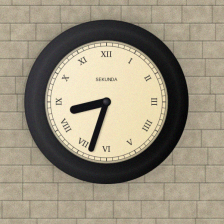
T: 8:33
